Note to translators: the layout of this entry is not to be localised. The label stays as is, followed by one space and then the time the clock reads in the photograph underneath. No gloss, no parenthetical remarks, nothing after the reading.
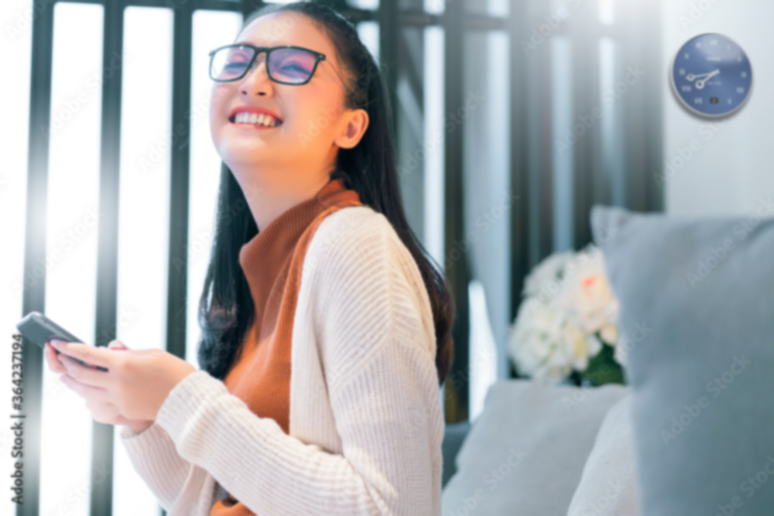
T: 7:43
